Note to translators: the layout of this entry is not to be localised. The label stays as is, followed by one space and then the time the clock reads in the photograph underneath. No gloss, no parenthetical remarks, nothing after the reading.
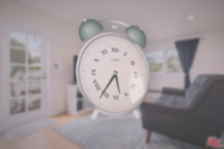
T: 5:36
